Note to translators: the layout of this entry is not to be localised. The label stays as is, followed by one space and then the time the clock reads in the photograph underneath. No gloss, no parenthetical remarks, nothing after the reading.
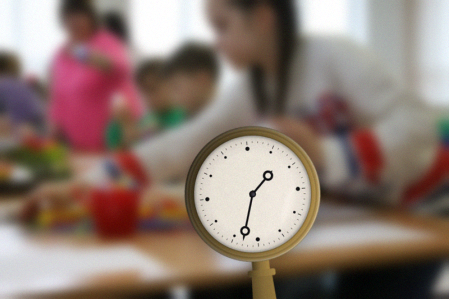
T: 1:33
